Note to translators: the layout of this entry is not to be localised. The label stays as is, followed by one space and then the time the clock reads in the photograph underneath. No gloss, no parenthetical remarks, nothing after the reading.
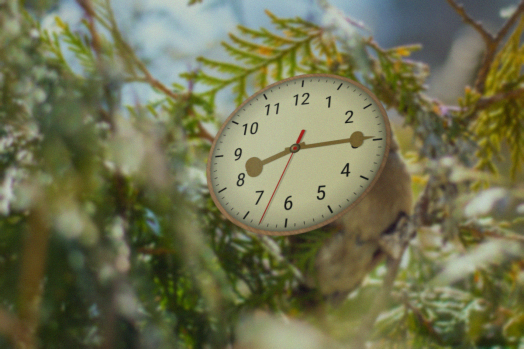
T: 8:14:33
